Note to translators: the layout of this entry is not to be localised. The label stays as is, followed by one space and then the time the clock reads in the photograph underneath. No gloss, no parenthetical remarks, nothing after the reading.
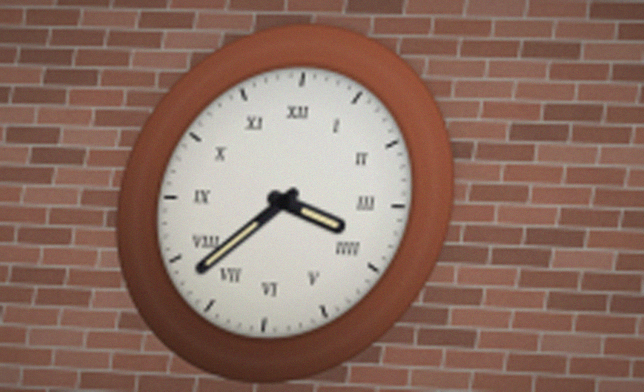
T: 3:38
